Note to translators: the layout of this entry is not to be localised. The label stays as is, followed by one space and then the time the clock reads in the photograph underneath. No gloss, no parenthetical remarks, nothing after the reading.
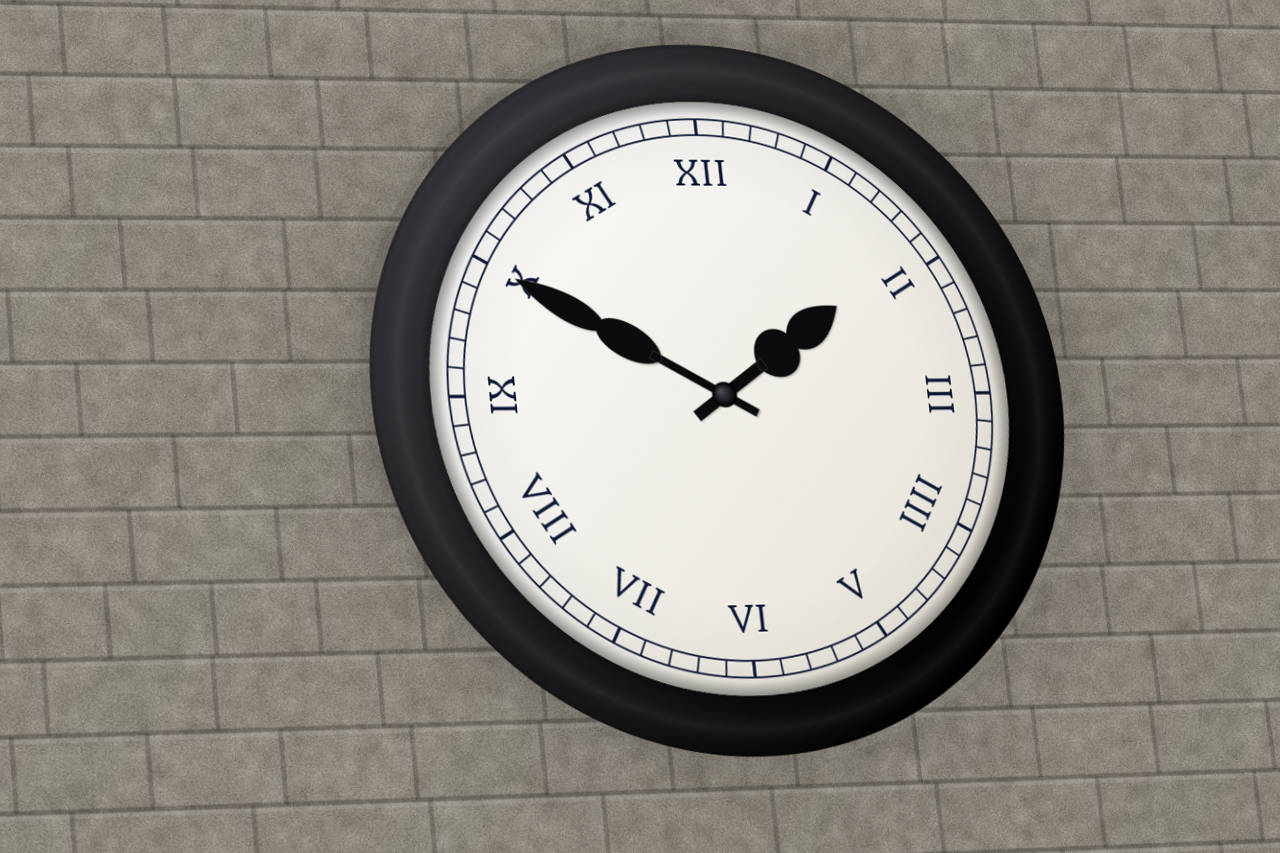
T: 1:50
